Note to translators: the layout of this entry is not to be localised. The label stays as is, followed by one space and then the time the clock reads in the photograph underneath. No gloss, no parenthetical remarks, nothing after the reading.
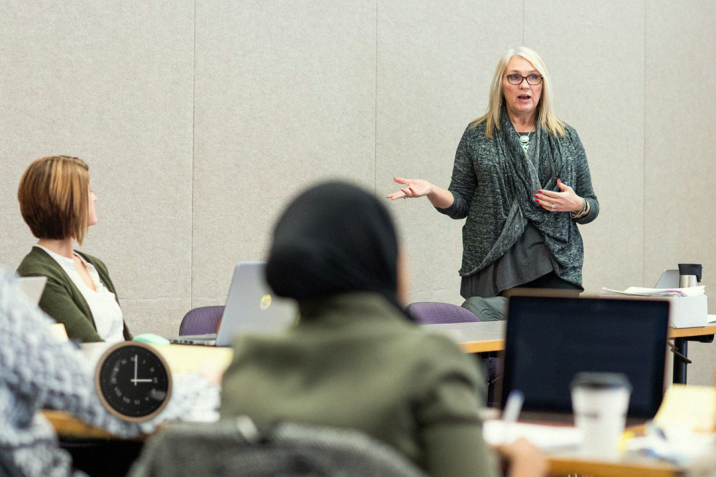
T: 3:01
